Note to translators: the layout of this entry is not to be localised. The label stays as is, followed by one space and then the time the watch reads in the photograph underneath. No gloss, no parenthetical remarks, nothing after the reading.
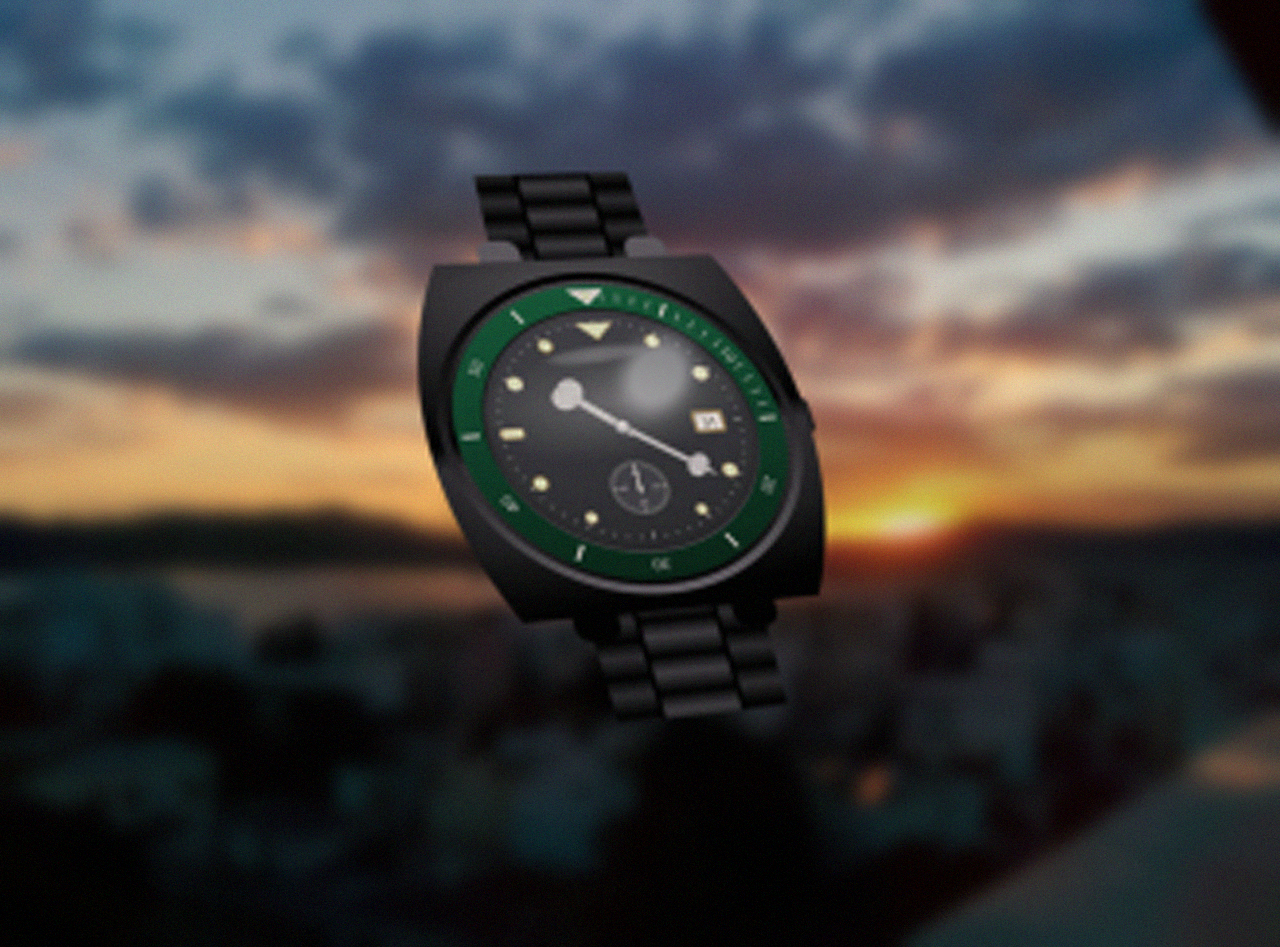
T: 10:21
